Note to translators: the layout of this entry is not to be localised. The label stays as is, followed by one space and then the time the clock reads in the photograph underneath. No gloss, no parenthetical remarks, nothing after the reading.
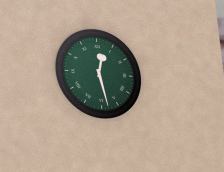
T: 12:28
